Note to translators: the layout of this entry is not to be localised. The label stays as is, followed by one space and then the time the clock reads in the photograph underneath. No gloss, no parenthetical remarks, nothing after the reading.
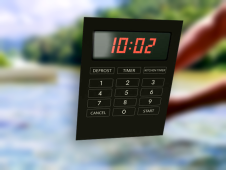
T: 10:02
